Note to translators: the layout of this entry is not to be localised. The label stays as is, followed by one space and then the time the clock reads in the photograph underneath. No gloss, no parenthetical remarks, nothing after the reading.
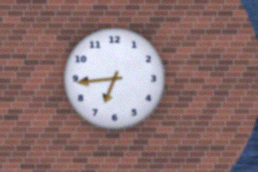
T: 6:44
